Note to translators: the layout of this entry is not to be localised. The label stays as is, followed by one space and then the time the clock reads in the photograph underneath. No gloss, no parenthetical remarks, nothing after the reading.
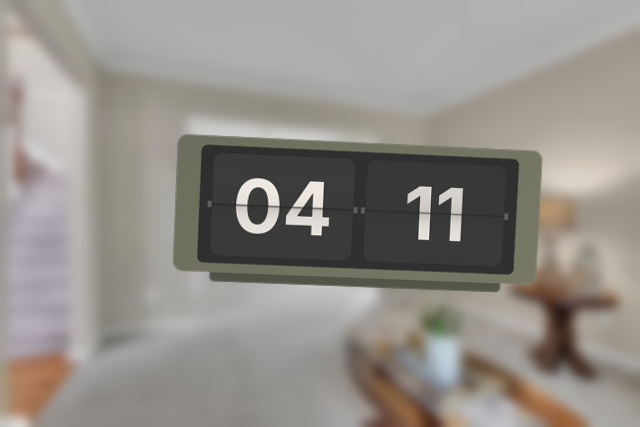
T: 4:11
